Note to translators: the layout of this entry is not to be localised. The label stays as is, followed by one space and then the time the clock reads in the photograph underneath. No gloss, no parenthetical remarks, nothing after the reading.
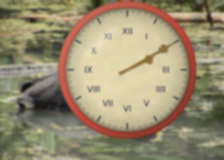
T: 2:10
